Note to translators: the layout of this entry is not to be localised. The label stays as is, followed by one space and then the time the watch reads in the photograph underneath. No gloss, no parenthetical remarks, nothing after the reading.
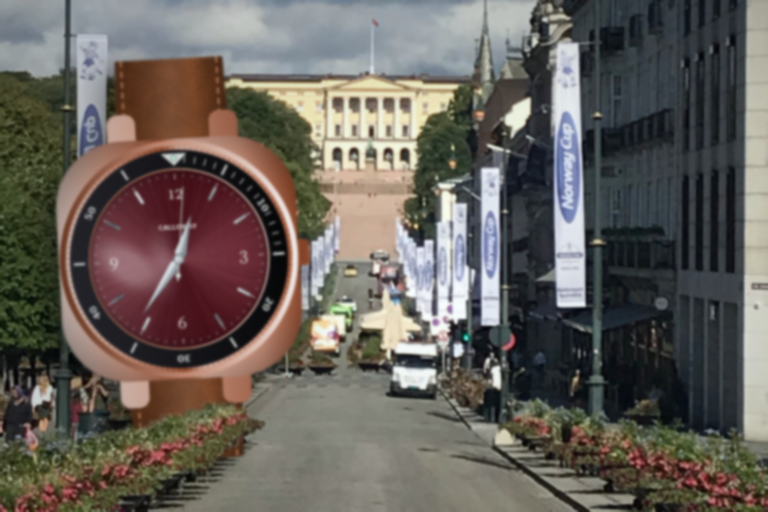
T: 12:36:01
